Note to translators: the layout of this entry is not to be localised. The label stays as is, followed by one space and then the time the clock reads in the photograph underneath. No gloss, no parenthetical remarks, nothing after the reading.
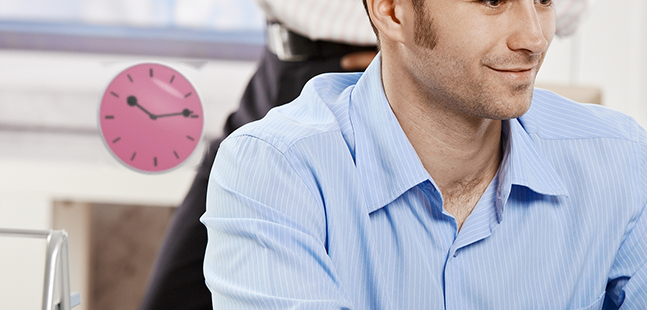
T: 10:14
